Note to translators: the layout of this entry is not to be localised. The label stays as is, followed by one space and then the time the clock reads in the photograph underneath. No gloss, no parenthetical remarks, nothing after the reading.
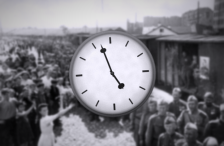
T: 4:57
